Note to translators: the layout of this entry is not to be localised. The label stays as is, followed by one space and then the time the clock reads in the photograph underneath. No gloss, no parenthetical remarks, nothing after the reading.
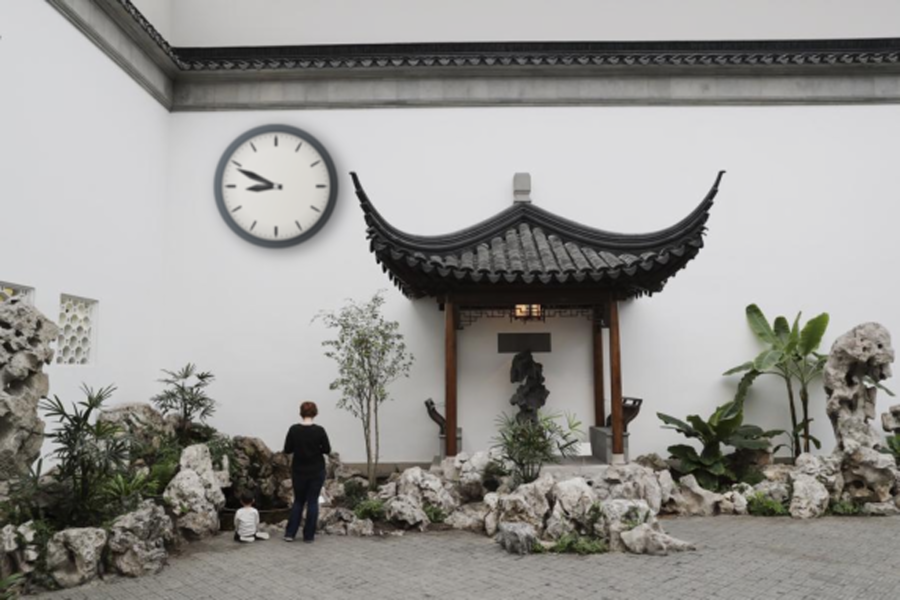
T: 8:49
